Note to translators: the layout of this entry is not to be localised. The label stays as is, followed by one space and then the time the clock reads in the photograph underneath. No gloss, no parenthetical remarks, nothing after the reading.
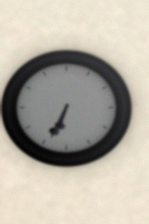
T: 6:34
